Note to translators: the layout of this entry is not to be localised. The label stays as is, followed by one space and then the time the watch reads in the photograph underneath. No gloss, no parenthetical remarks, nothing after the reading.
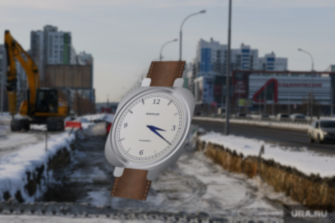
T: 3:20
